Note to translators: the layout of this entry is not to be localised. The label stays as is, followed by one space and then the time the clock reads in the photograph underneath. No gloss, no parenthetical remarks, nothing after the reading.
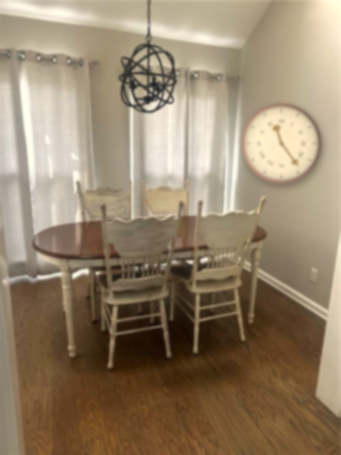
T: 11:24
